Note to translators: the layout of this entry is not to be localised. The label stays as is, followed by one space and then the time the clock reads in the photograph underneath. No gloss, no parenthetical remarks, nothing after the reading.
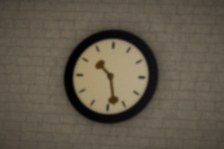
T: 10:28
